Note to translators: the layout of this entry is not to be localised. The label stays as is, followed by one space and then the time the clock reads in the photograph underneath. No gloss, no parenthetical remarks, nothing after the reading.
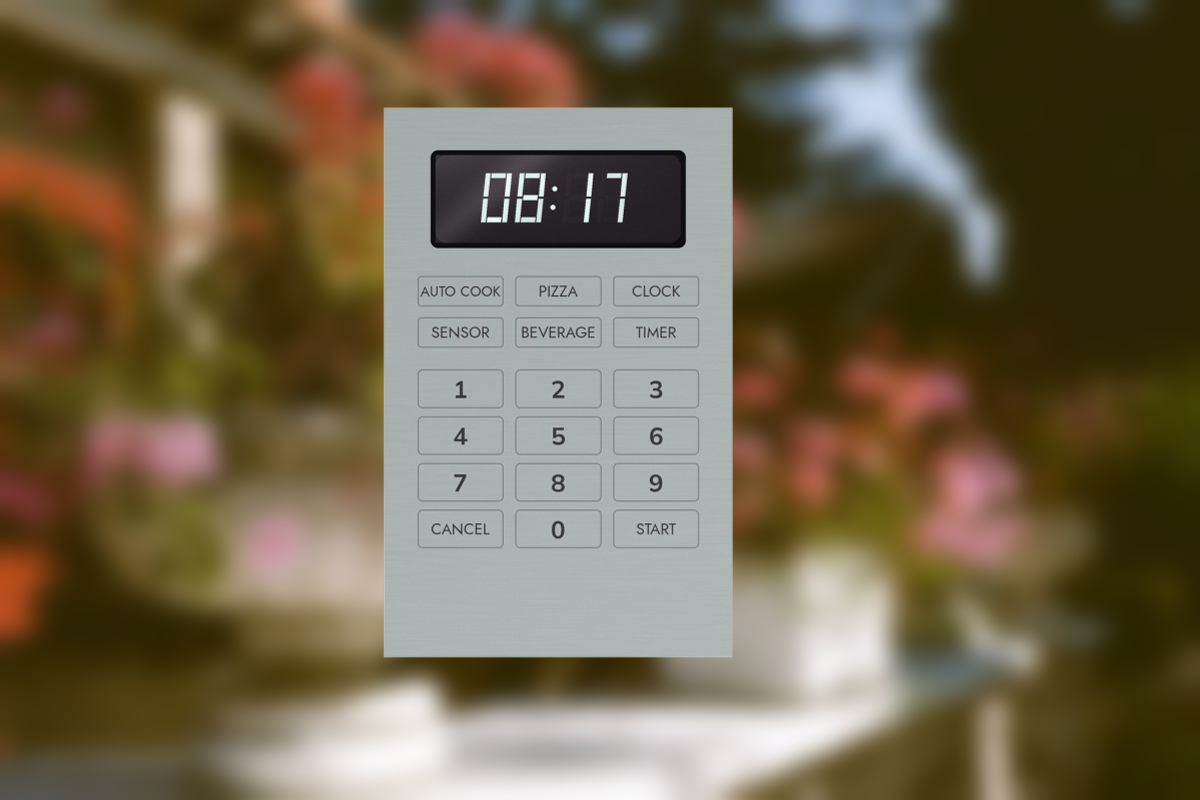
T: 8:17
